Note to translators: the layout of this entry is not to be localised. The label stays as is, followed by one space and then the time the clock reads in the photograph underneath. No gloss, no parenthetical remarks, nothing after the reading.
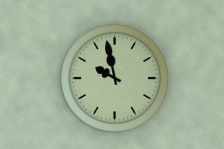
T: 9:58
